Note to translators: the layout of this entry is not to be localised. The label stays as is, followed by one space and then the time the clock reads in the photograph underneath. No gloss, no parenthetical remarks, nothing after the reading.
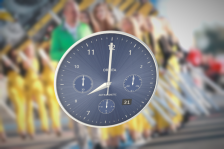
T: 8:00
